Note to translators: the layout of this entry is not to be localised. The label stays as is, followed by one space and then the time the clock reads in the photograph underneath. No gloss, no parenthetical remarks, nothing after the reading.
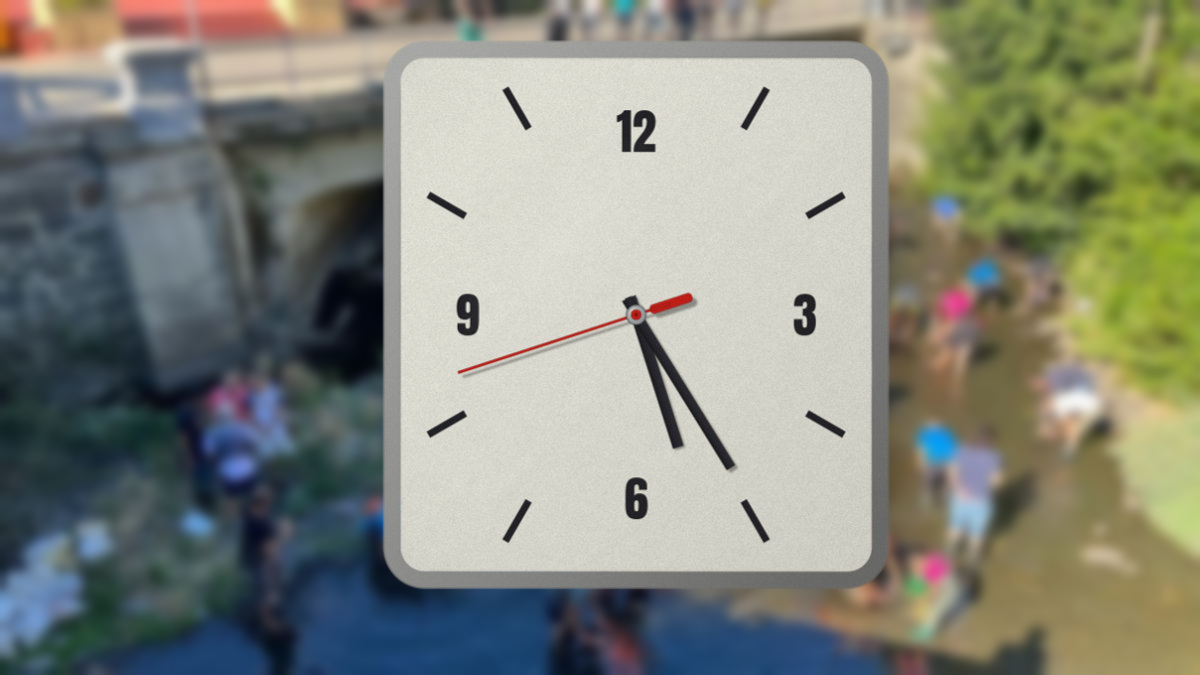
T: 5:24:42
